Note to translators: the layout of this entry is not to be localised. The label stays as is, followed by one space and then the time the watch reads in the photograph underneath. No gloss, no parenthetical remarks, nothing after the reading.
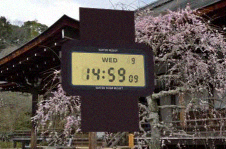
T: 14:59:09
